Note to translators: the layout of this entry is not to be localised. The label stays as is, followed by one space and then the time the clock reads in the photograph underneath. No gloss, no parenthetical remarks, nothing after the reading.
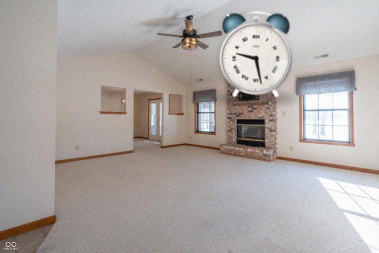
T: 9:28
